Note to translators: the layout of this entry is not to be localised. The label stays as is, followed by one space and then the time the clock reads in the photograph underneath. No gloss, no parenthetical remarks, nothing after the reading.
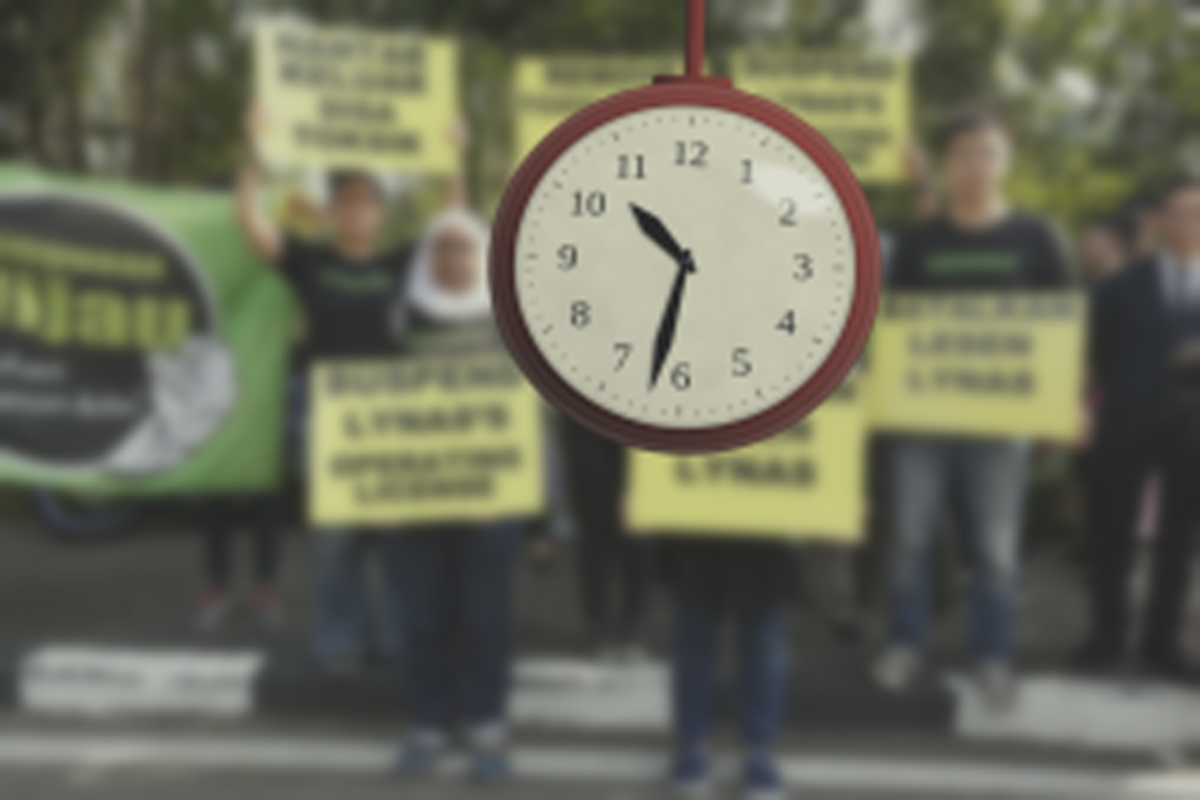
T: 10:32
